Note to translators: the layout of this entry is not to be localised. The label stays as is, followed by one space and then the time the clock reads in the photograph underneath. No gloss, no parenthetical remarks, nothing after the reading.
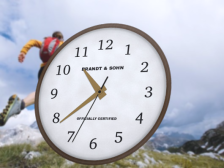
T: 10:38:34
